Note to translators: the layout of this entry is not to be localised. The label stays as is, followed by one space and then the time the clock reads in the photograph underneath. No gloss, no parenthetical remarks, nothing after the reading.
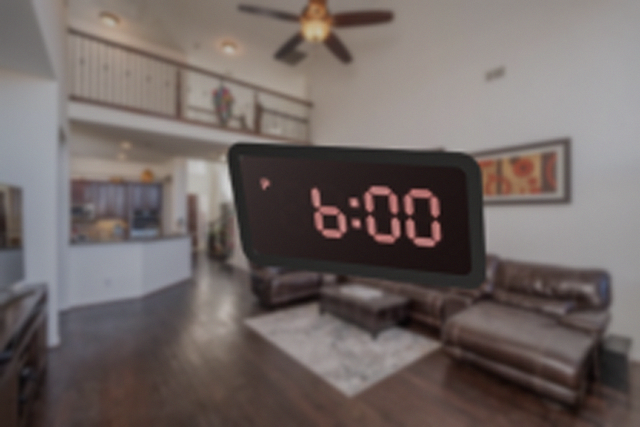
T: 6:00
